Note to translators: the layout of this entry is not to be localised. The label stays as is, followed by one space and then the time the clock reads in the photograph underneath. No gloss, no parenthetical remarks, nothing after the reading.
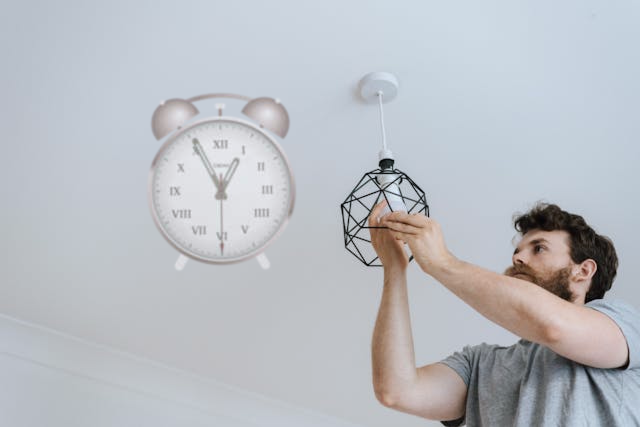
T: 12:55:30
